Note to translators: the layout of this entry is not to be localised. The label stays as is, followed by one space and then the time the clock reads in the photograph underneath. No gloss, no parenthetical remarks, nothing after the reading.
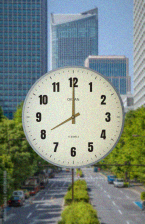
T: 8:00
